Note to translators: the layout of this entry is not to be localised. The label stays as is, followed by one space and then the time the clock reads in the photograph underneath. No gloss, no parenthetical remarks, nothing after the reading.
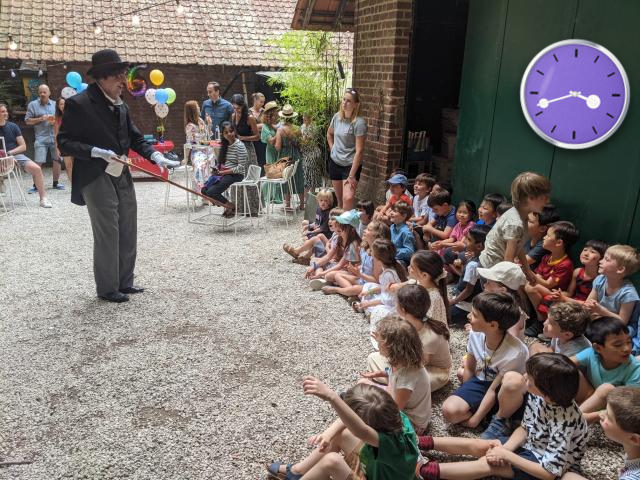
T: 3:42
